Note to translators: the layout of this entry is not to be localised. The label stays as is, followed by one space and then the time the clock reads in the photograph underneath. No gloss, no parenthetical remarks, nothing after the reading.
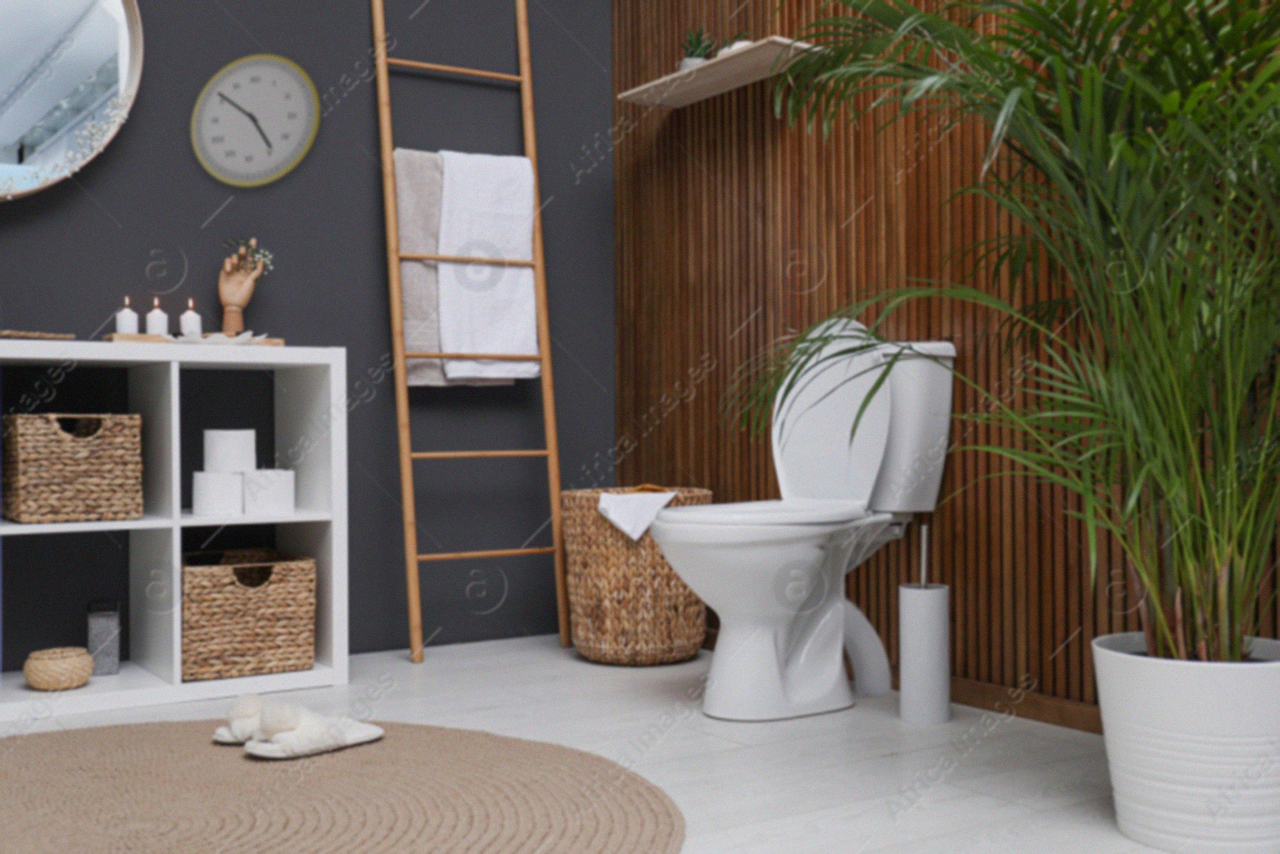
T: 4:51
